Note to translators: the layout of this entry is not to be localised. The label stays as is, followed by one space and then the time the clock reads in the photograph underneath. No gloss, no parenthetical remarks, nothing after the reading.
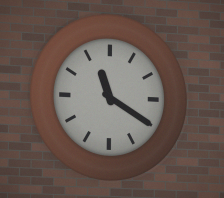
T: 11:20
